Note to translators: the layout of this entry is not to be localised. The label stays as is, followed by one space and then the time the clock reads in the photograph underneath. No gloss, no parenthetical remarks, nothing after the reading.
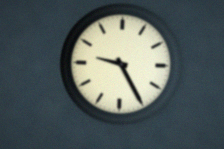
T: 9:25
